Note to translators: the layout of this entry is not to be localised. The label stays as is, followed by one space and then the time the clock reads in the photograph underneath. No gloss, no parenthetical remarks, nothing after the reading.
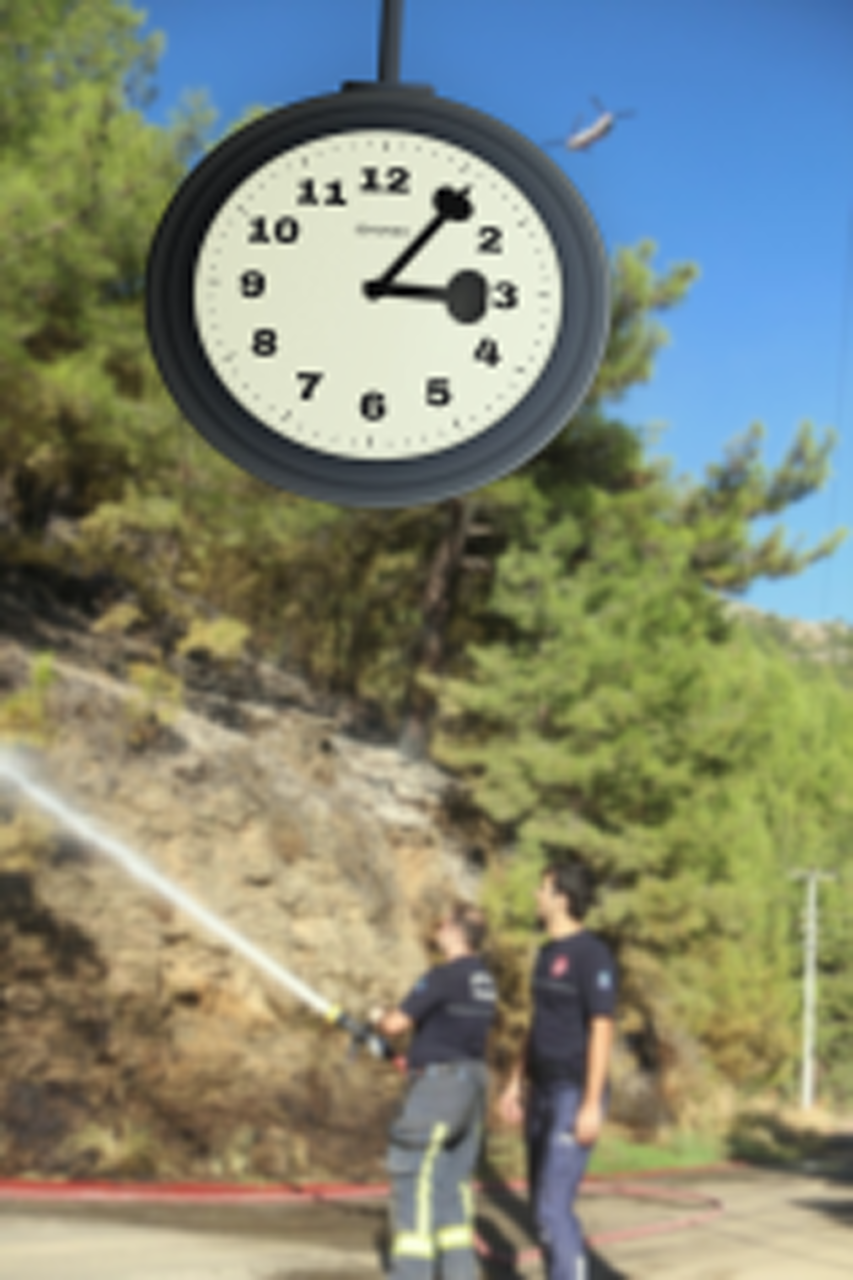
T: 3:06
